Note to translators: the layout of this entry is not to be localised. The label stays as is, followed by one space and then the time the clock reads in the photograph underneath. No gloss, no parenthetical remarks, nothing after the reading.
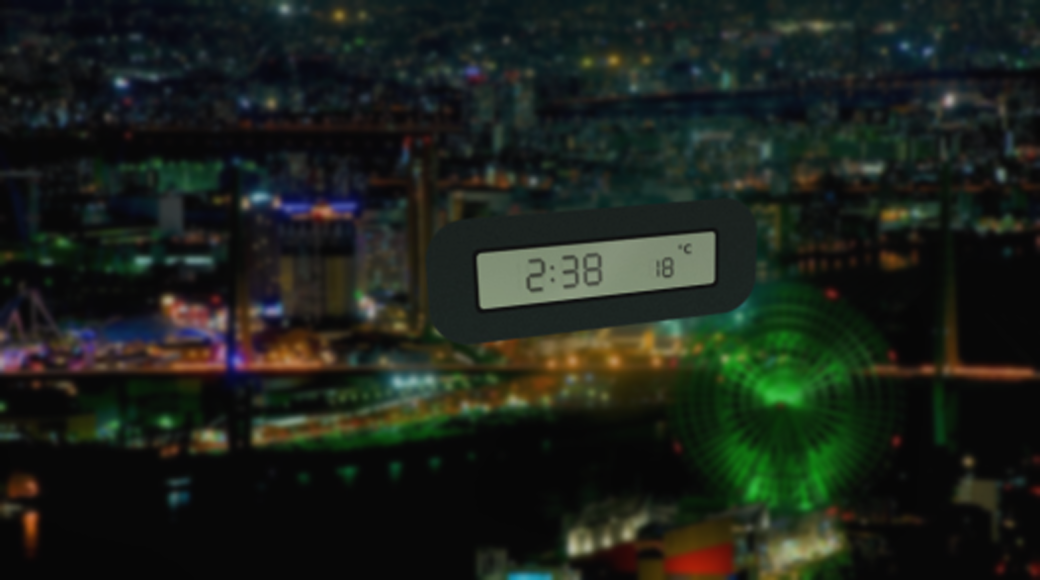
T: 2:38
